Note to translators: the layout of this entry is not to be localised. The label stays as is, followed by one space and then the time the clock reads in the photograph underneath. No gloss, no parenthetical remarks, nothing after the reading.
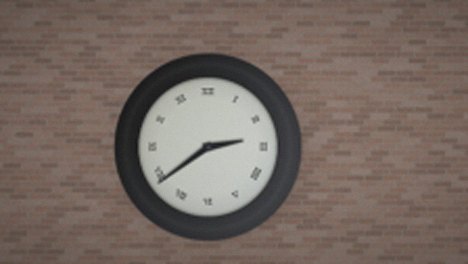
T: 2:39
